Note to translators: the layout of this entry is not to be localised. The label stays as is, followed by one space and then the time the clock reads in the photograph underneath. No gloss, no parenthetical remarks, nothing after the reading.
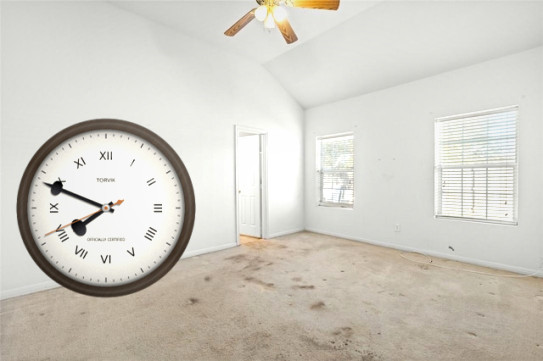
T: 7:48:41
